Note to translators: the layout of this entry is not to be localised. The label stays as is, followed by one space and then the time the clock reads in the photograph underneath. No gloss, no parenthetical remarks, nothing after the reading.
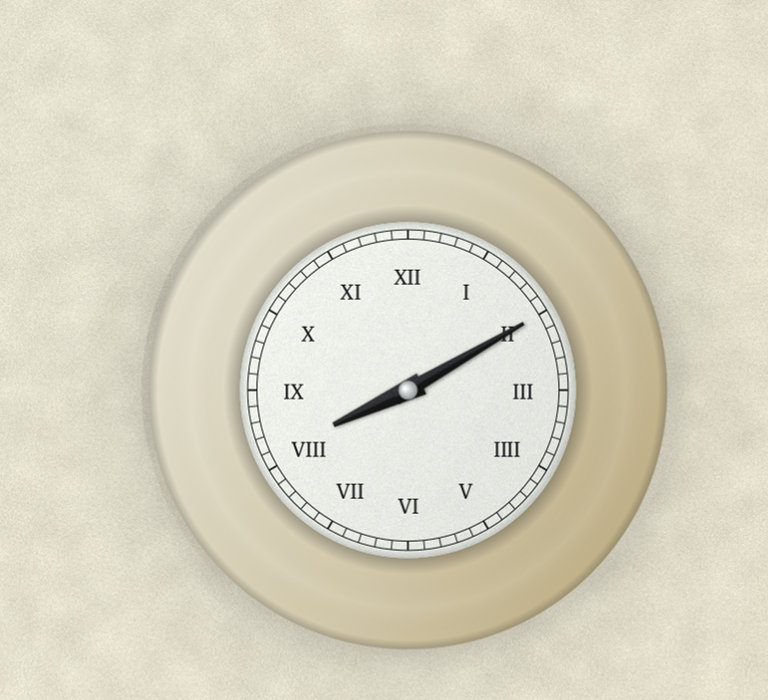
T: 8:10
